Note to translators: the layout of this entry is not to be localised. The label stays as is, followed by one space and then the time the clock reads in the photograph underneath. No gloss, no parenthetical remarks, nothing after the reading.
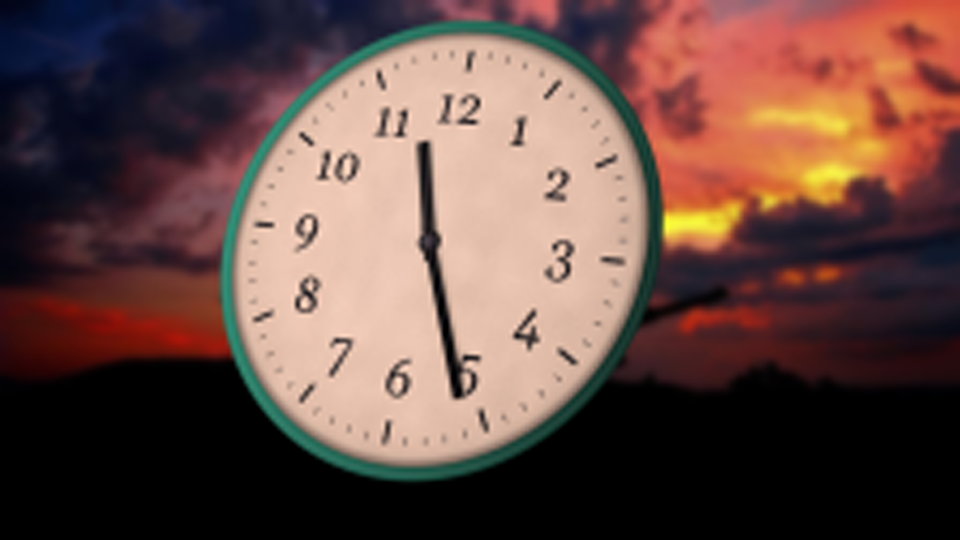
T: 11:26
